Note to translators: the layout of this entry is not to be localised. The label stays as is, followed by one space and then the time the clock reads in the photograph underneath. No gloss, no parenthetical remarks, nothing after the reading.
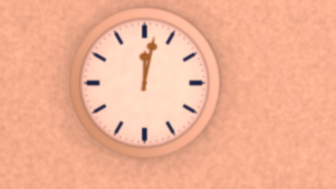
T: 12:02
